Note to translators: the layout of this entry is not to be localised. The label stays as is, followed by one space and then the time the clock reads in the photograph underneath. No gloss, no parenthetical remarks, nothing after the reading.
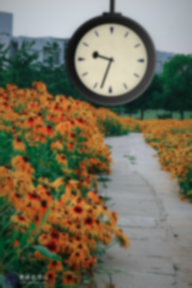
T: 9:33
